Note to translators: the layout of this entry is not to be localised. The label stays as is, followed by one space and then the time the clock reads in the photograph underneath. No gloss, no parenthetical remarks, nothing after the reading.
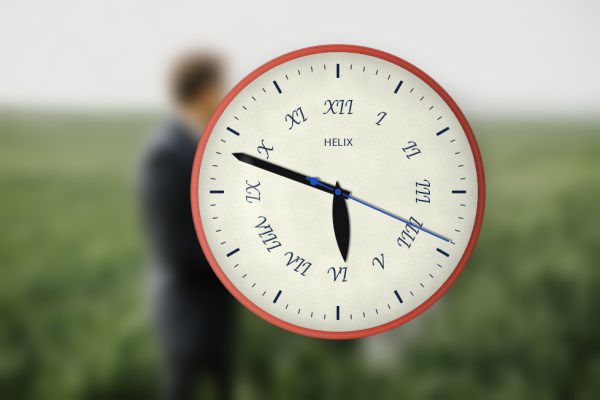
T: 5:48:19
